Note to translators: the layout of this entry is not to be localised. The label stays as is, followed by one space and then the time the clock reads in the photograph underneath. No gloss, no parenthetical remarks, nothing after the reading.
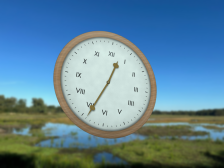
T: 12:34
